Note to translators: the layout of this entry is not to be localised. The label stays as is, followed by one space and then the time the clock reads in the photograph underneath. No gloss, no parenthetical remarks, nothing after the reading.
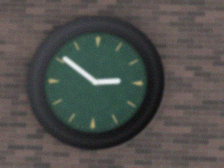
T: 2:51
